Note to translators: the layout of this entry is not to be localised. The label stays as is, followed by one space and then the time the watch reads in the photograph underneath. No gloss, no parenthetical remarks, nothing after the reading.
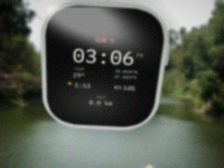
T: 3:06
